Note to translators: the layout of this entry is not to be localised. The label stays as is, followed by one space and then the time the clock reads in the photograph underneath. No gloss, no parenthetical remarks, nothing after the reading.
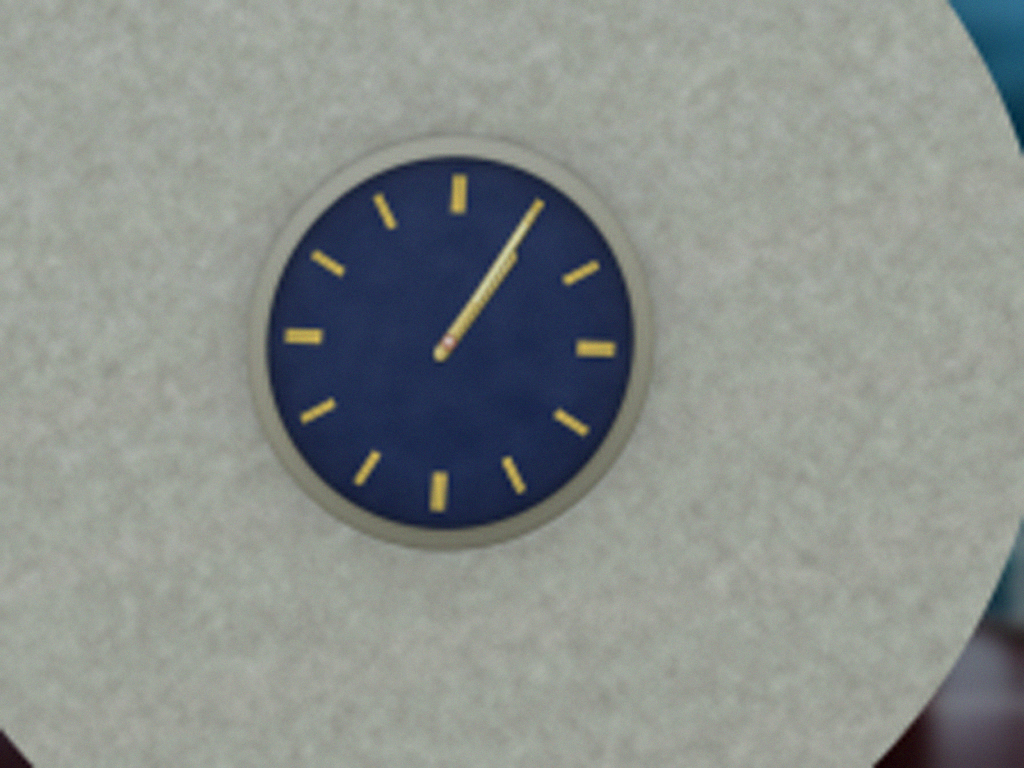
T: 1:05
